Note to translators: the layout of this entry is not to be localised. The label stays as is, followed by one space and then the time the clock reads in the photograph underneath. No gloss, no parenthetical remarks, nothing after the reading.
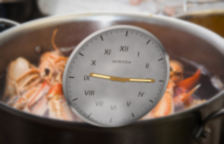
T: 9:15
